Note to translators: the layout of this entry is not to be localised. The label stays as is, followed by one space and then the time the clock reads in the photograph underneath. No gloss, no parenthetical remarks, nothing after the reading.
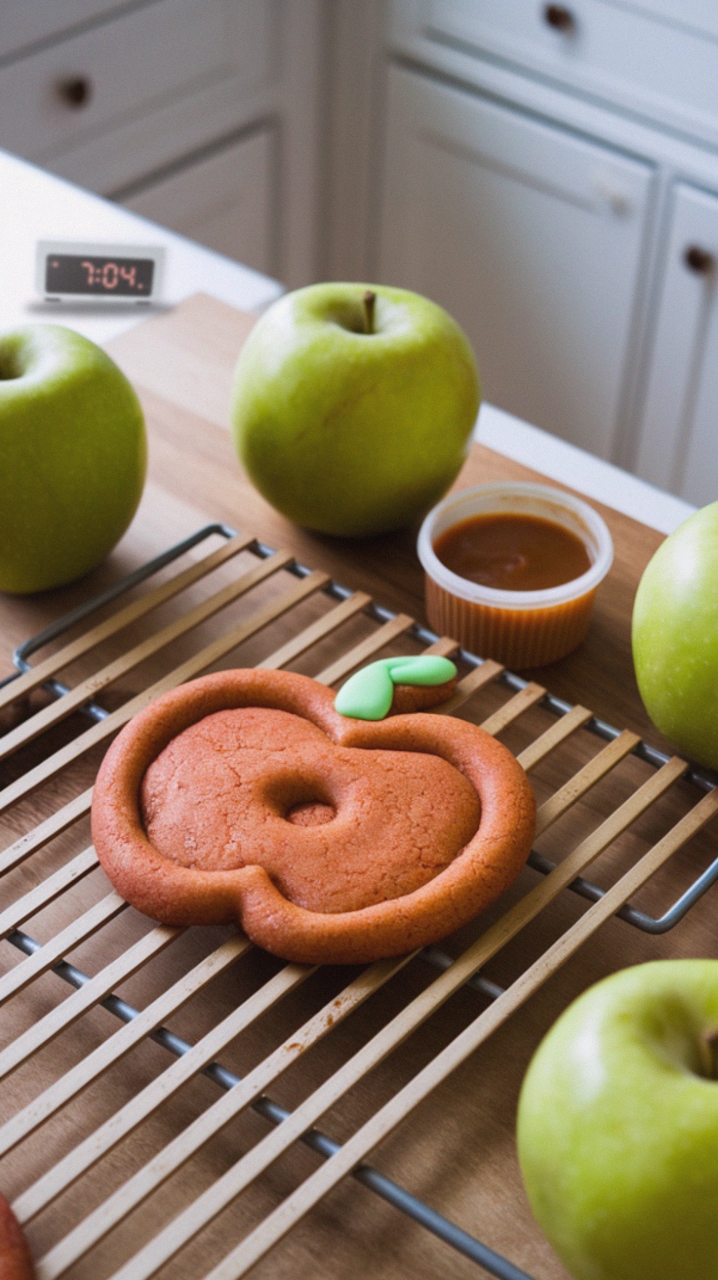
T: 7:04
